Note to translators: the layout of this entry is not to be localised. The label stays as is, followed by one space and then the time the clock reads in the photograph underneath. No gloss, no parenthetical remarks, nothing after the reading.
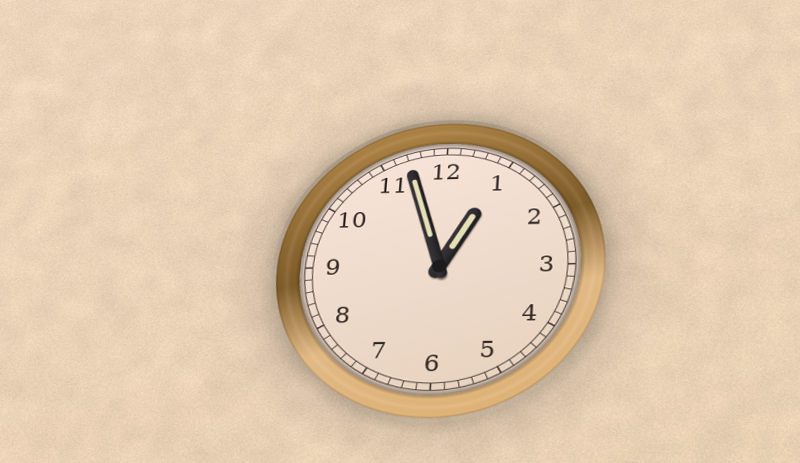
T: 12:57
